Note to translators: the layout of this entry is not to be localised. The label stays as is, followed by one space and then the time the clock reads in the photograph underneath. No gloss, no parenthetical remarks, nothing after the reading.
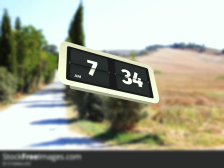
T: 7:34
